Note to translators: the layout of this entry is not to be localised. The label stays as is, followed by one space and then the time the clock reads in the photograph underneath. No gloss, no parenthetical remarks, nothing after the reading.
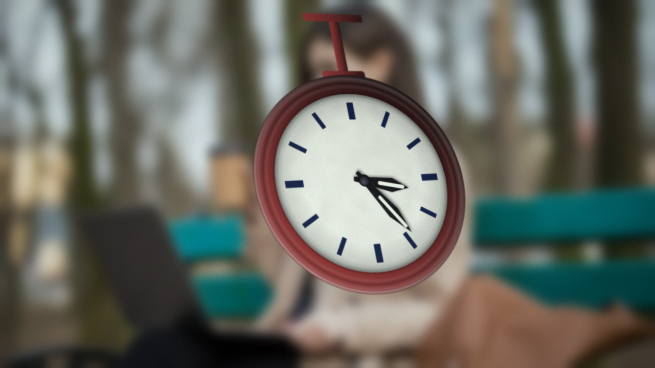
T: 3:24
